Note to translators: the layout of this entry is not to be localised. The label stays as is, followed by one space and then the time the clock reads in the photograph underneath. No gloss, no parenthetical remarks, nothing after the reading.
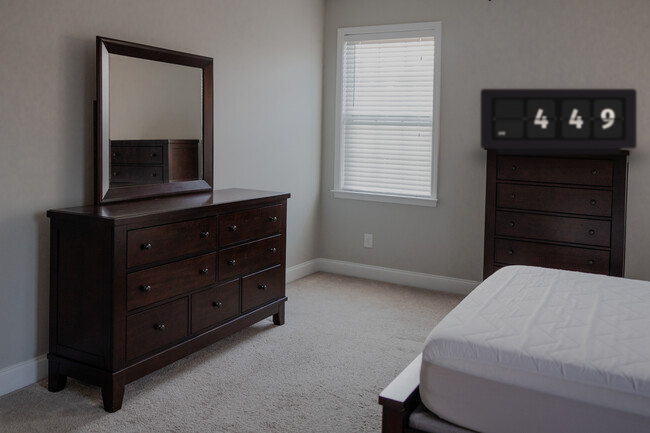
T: 4:49
